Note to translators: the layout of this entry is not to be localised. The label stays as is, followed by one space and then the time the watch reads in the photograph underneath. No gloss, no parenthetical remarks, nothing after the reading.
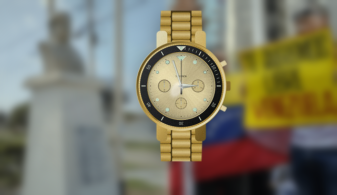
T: 2:57
